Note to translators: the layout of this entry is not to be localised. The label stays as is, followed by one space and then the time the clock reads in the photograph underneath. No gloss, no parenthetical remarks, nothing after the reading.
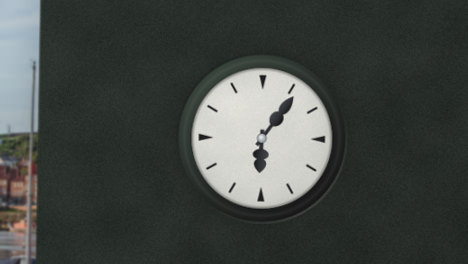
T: 6:06
